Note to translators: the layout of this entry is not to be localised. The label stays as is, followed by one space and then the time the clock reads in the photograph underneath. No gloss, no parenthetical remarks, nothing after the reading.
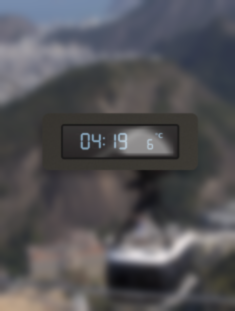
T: 4:19
